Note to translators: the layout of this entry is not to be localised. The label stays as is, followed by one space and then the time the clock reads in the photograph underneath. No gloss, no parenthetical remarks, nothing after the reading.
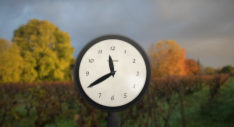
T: 11:40
